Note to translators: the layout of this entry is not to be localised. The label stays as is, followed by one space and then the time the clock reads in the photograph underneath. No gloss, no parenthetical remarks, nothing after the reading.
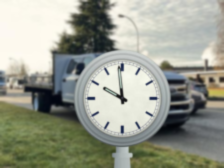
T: 9:59
